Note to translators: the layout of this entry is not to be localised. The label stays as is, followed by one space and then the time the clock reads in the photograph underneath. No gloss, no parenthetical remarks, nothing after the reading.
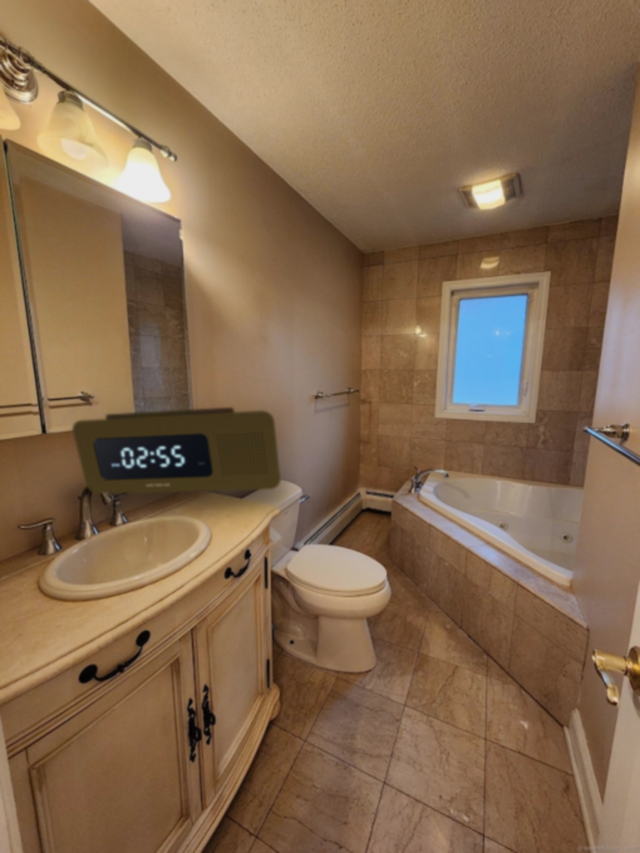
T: 2:55
